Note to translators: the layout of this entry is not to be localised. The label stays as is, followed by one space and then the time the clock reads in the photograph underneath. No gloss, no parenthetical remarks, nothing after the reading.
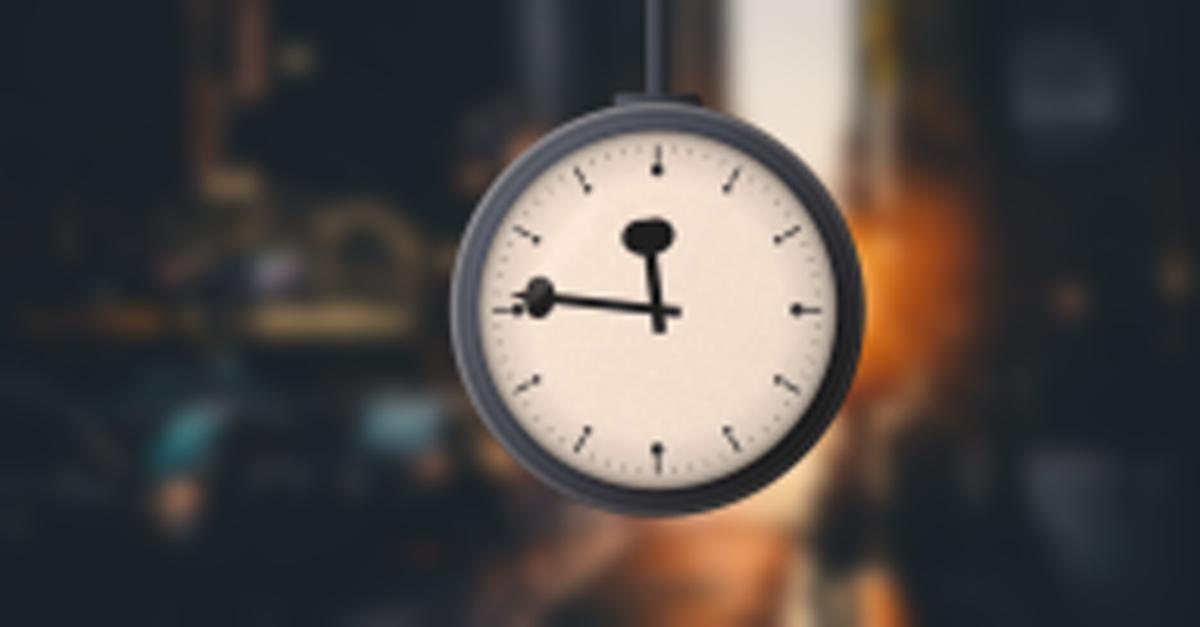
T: 11:46
